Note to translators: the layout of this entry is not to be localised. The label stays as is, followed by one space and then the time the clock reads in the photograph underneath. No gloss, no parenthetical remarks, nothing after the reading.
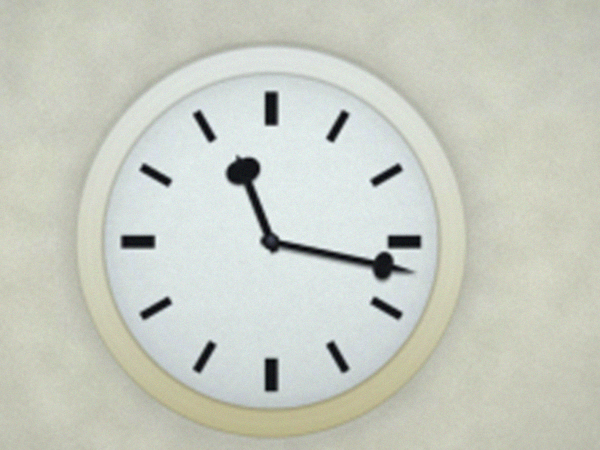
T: 11:17
